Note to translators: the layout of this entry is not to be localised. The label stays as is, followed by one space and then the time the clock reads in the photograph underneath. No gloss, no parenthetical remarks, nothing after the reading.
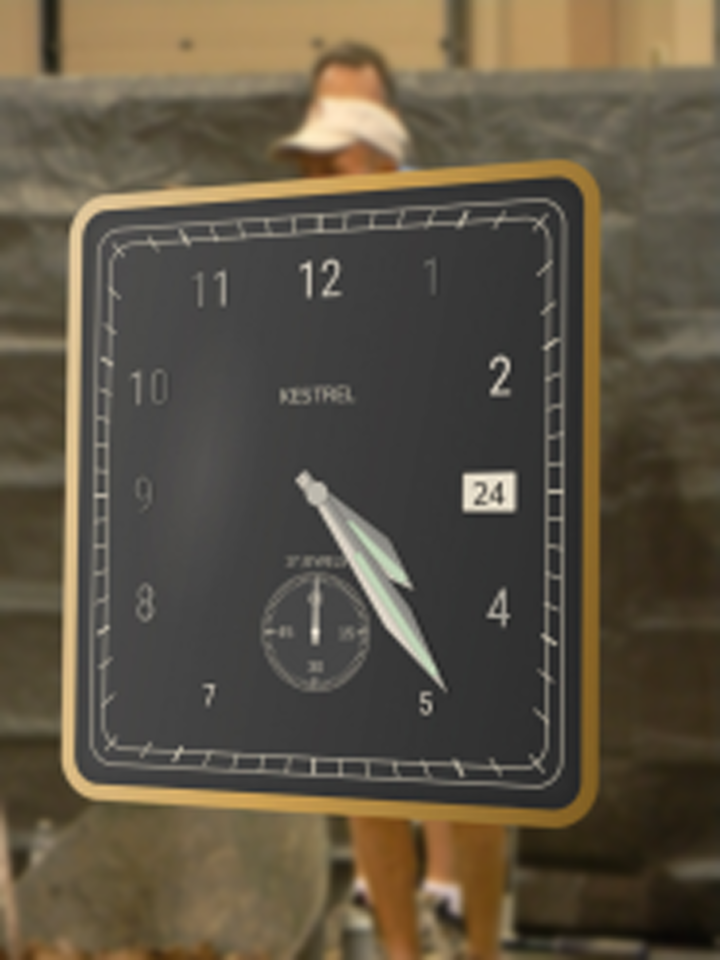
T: 4:24
